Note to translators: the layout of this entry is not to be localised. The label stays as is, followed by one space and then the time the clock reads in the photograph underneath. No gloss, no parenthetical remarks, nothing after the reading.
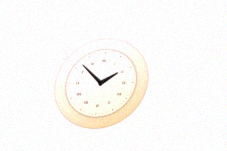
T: 1:52
